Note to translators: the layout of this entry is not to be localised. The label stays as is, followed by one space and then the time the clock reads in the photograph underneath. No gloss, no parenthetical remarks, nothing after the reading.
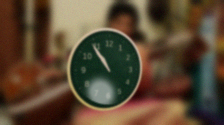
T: 10:54
